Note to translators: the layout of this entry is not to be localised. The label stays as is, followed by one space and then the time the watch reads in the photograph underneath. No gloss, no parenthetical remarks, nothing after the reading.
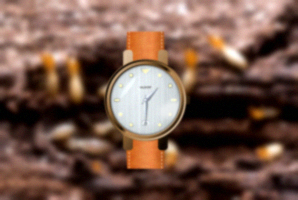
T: 1:30
